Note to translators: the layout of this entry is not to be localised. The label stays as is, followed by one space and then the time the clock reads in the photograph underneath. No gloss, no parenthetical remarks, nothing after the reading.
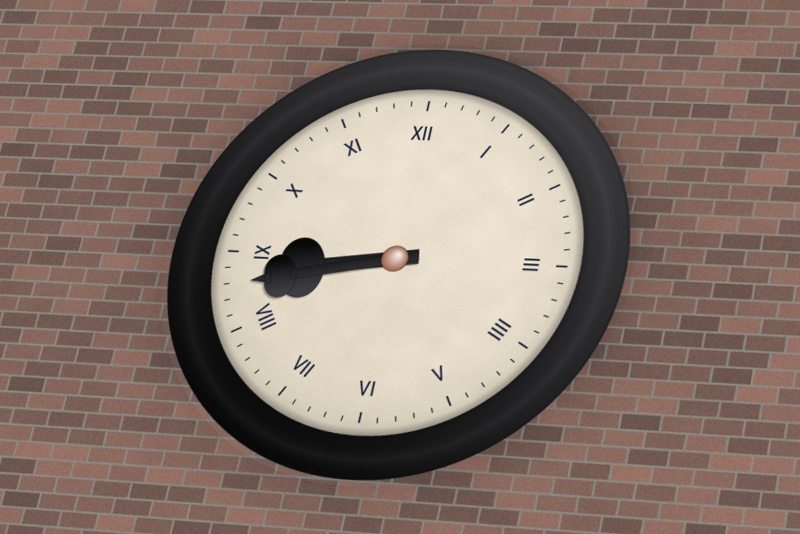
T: 8:43
